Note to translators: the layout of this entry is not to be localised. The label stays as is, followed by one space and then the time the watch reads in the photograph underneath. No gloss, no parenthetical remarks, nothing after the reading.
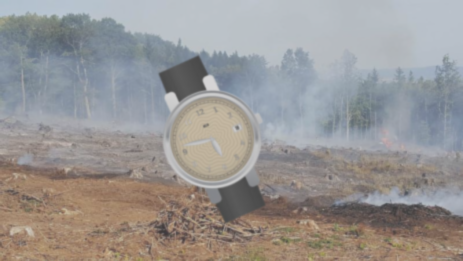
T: 5:47
